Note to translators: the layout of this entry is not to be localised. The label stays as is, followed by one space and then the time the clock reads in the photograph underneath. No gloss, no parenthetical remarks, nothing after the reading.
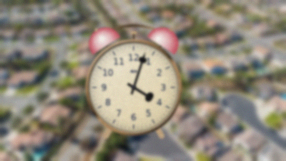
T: 4:03
